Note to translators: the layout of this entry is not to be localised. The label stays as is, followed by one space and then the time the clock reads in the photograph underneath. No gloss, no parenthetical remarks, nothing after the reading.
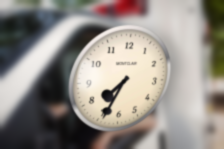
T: 7:34
